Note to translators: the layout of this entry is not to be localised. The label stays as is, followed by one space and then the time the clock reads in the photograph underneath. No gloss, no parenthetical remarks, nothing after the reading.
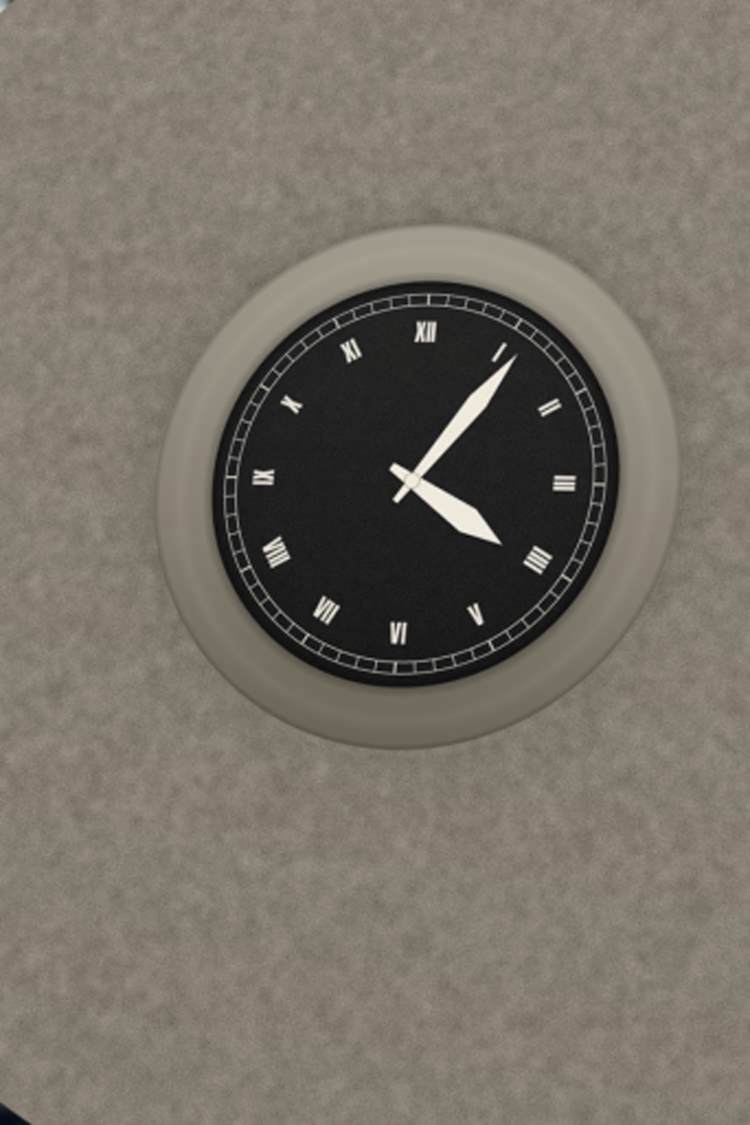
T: 4:06
